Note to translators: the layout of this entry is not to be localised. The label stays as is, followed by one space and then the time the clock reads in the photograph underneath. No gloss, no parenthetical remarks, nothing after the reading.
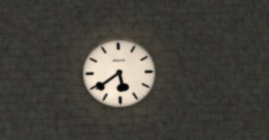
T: 5:39
